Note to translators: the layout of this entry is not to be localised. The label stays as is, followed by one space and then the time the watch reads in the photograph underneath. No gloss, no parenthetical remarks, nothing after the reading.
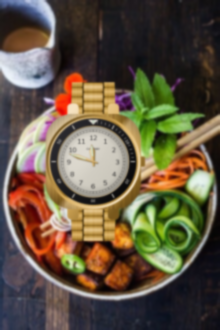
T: 11:48
